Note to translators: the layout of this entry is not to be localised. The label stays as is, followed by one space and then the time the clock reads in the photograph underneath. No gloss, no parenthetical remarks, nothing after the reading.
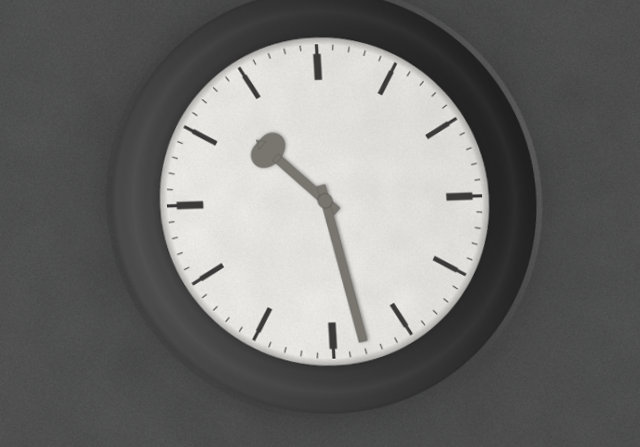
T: 10:28
